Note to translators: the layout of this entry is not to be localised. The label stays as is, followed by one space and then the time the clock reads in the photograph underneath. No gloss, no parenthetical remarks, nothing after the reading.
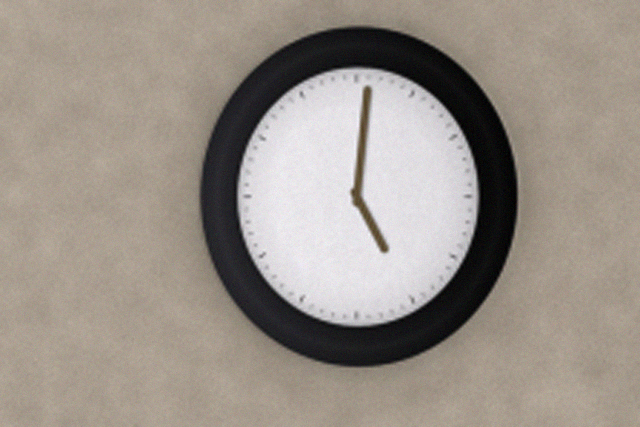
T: 5:01
